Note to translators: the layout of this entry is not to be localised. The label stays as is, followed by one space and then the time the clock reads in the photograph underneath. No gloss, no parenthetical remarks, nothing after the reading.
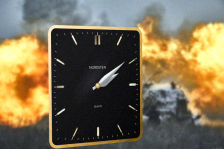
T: 2:09
